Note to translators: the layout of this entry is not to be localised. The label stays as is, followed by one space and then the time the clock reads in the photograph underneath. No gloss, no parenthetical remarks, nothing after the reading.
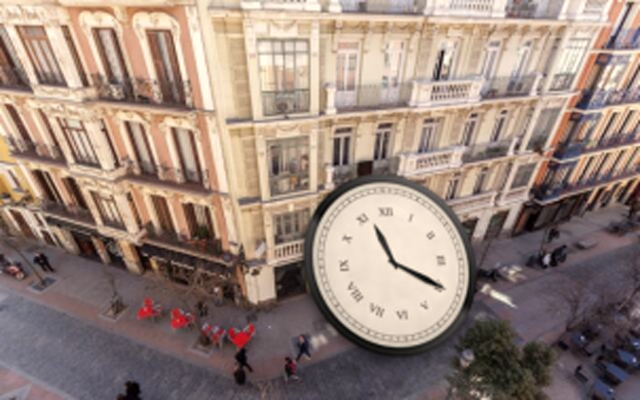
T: 11:20
